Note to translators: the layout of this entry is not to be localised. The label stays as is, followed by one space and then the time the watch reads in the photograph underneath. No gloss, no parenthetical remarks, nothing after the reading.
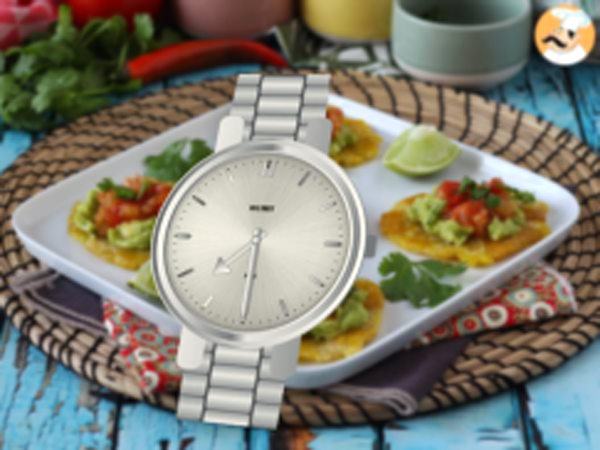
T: 7:30
